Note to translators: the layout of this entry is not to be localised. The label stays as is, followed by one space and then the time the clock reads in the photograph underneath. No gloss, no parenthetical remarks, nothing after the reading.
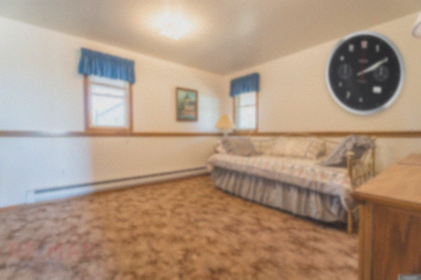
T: 2:10
